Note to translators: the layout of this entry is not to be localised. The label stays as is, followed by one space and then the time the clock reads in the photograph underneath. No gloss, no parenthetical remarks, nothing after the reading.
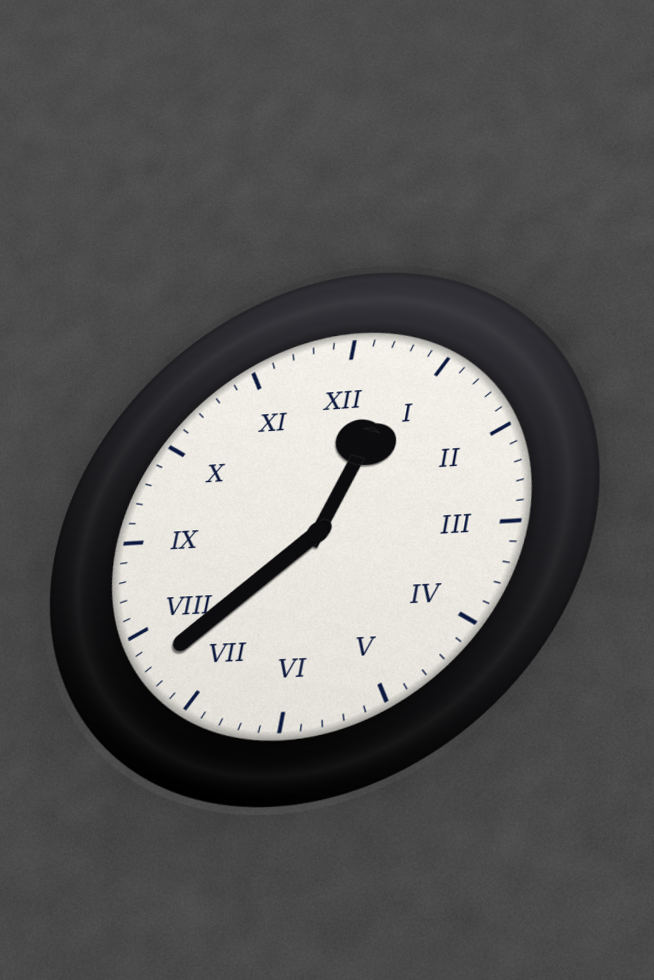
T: 12:38
